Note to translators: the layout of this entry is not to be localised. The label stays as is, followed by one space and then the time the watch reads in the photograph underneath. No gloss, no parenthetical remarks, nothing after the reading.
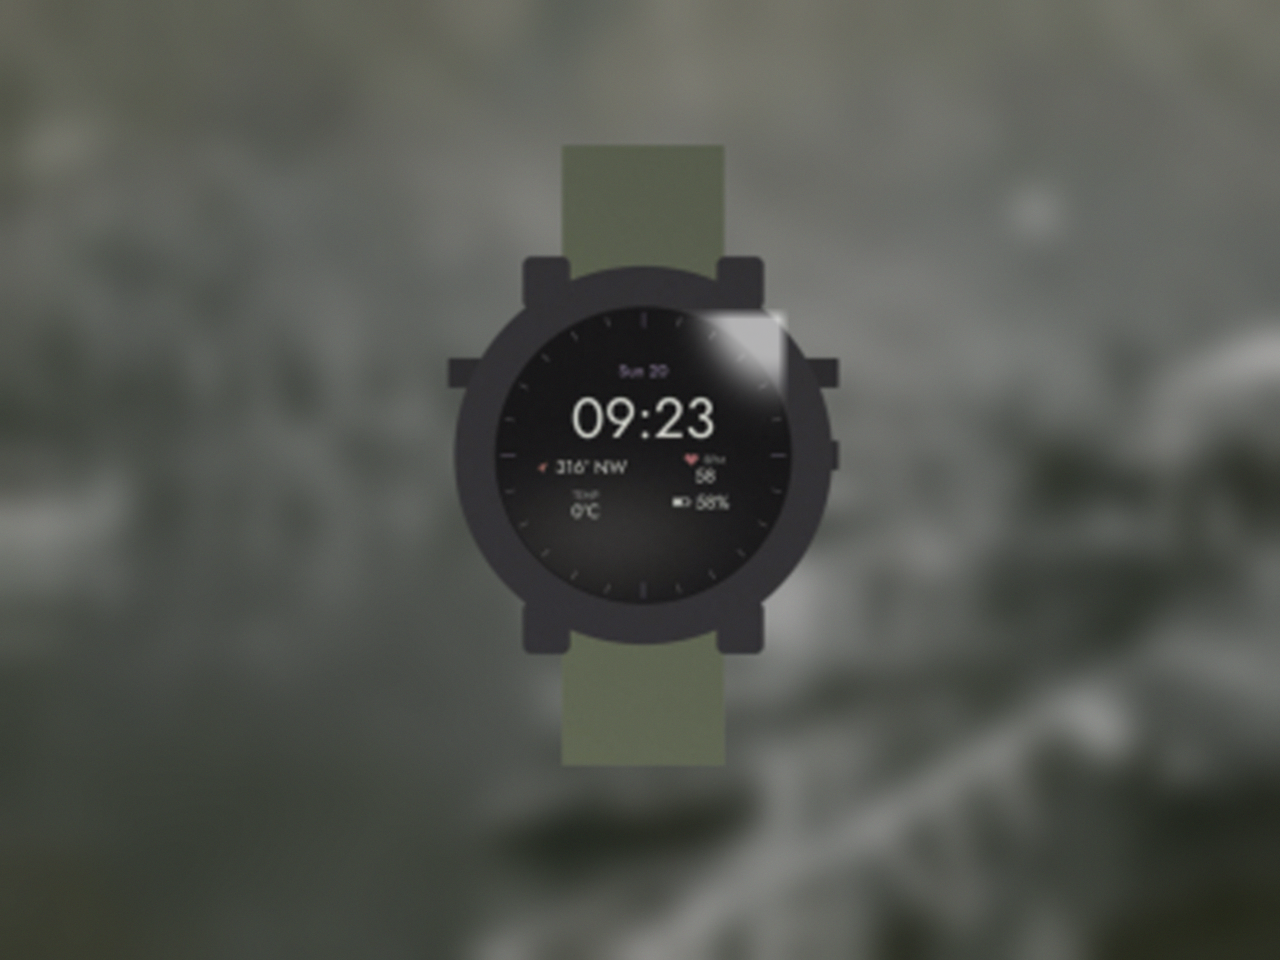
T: 9:23
